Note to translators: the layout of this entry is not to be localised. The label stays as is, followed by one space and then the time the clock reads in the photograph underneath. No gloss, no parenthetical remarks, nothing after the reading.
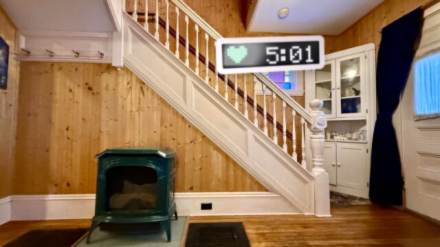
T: 5:01
